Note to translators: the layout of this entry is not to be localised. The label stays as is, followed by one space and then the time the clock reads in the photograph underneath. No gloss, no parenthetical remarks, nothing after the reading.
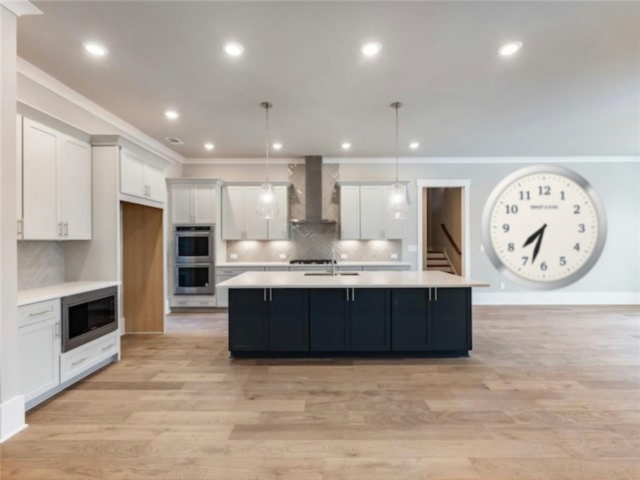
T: 7:33
